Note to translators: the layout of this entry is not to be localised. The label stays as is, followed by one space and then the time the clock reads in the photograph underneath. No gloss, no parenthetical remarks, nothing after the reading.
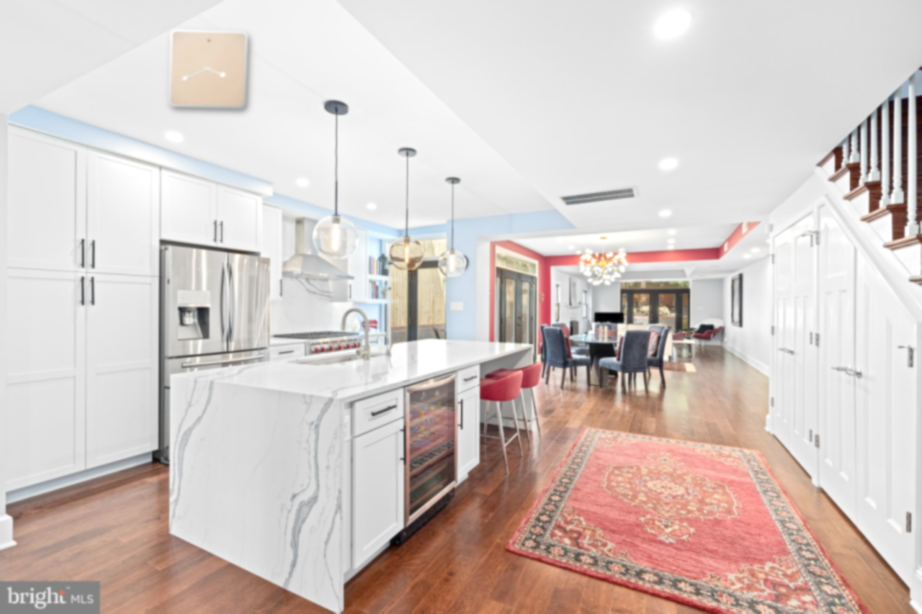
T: 3:41
